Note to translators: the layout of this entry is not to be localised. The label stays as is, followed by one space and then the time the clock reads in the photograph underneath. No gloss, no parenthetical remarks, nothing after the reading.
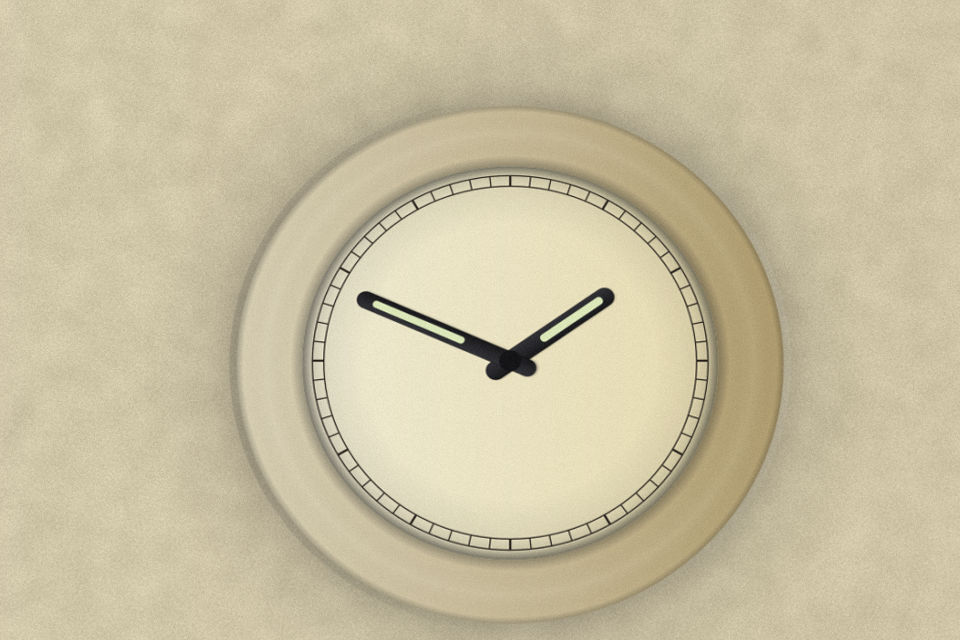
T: 1:49
